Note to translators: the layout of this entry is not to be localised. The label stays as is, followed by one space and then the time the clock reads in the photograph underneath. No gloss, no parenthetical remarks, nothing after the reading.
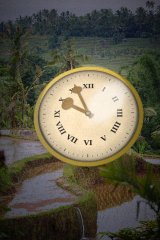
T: 9:56
